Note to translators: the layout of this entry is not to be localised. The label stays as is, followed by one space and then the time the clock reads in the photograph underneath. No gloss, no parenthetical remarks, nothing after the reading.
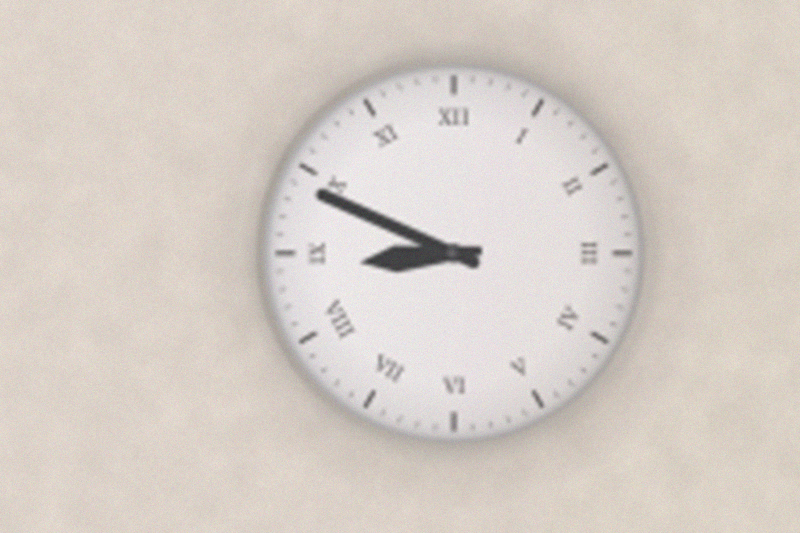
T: 8:49
